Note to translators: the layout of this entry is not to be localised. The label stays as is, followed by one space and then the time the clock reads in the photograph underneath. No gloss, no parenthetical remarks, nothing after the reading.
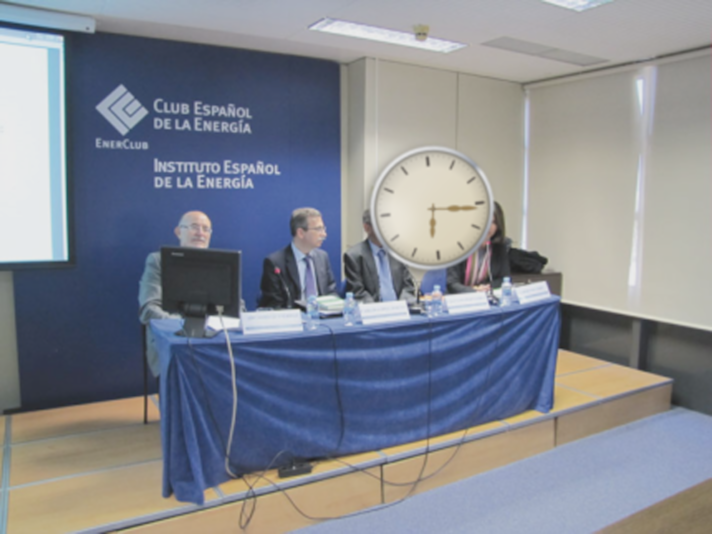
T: 6:16
